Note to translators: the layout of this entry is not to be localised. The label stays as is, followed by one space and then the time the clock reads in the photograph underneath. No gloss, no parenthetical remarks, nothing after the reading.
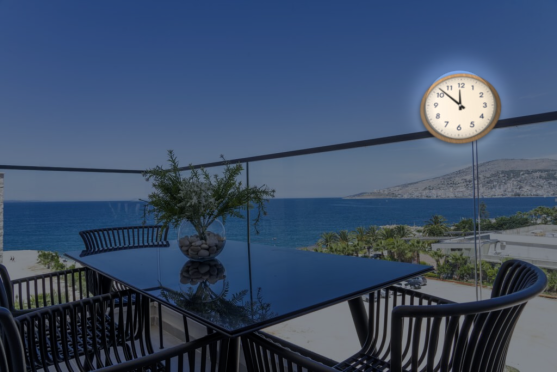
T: 11:52
